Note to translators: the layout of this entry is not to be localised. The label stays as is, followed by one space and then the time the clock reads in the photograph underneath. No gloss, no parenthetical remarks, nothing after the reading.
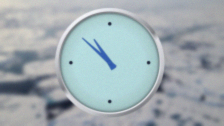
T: 10:52
